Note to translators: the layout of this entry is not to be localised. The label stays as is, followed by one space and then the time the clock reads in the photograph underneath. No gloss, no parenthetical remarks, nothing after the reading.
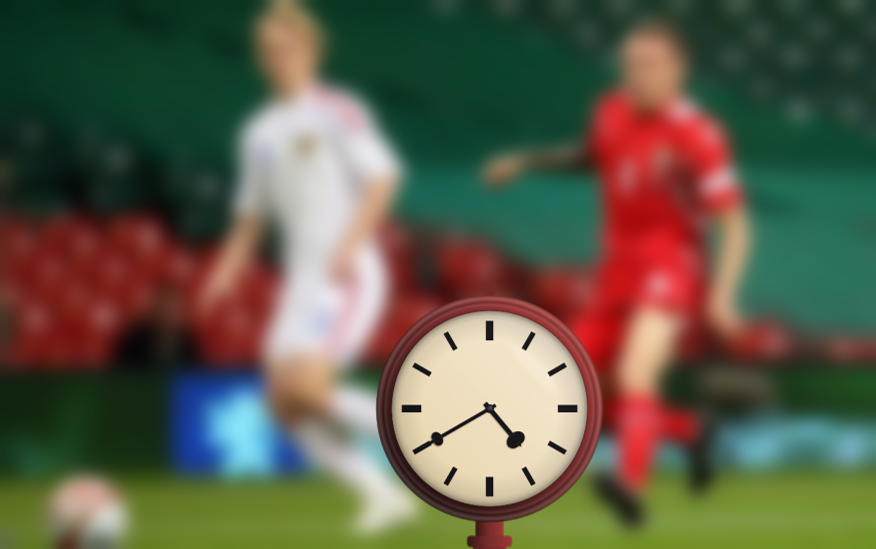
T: 4:40
